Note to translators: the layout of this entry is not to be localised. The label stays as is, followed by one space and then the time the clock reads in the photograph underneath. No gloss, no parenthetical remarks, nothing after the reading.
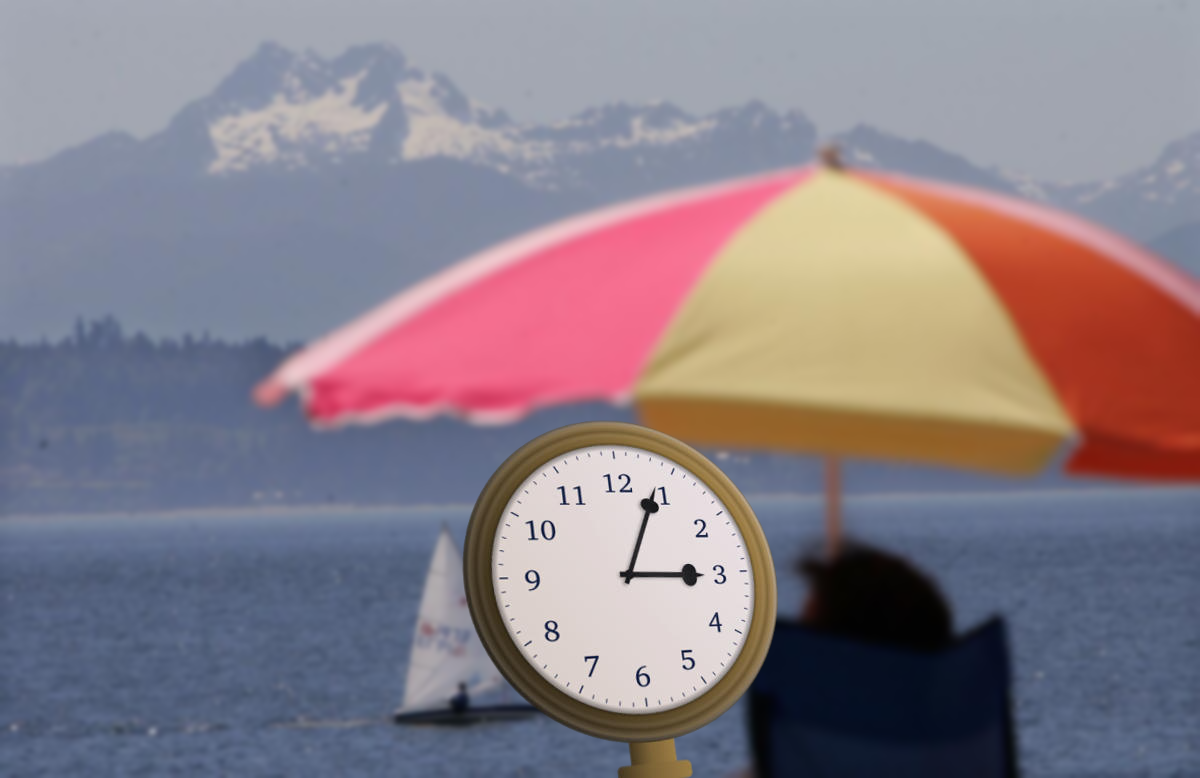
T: 3:04
